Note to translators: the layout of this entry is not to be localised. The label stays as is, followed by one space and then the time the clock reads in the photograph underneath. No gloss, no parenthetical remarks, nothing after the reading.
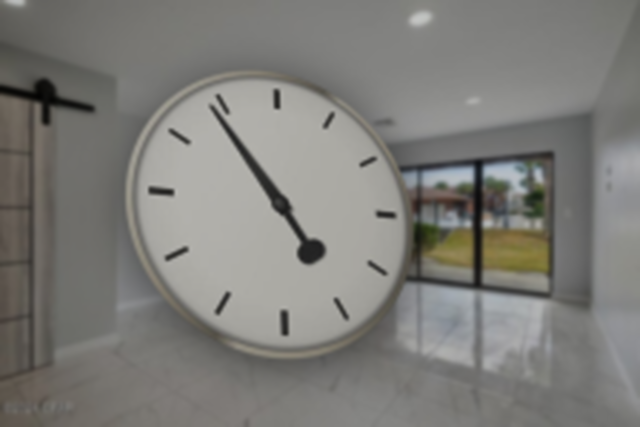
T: 4:54
